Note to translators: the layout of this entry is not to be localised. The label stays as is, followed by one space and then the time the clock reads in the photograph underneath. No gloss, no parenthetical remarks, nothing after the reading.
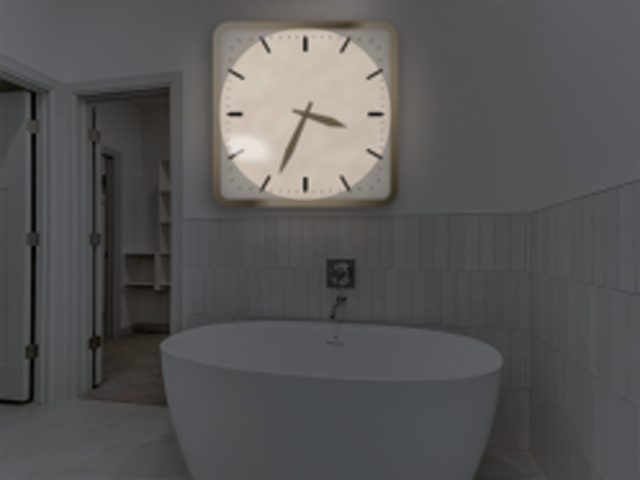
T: 3:34
